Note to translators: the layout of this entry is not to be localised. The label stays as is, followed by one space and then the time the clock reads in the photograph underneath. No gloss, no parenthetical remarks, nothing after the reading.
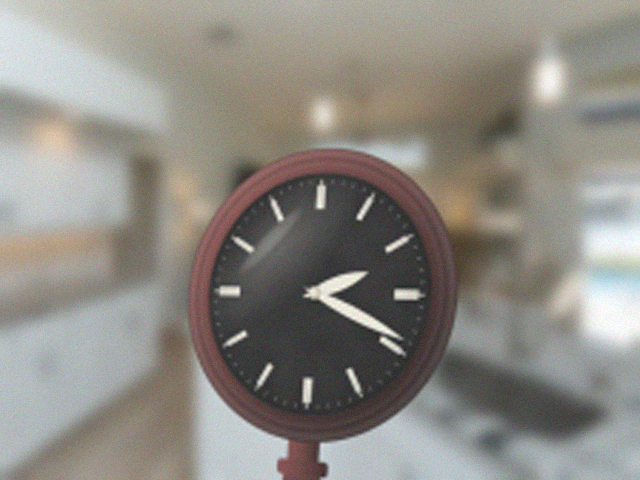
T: 2:19
